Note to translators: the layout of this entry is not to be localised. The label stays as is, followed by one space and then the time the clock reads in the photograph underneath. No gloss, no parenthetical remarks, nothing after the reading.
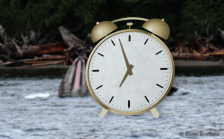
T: 6:57
